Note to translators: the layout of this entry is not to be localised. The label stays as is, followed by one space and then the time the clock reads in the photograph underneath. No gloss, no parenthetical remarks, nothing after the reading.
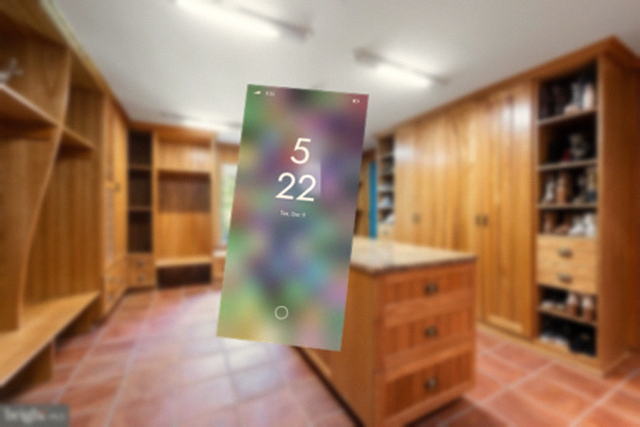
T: 5:22
